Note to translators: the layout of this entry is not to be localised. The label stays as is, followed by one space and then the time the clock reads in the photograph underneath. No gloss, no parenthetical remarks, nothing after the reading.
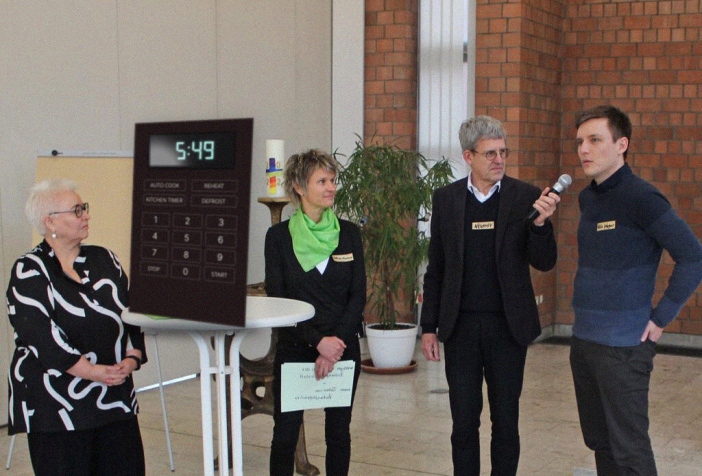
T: 5:49
